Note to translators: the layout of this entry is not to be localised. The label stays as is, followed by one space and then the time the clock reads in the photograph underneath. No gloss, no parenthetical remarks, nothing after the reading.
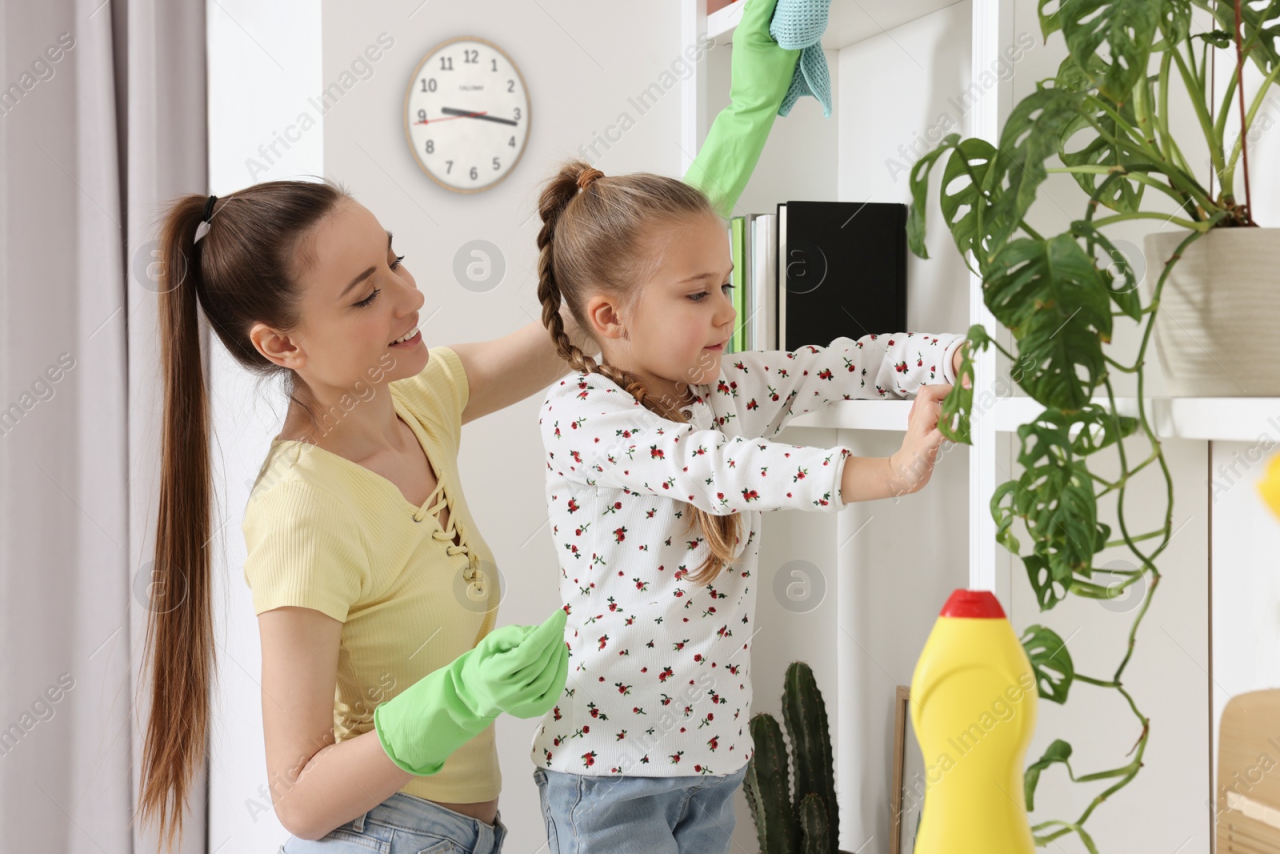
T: 9:16:44
